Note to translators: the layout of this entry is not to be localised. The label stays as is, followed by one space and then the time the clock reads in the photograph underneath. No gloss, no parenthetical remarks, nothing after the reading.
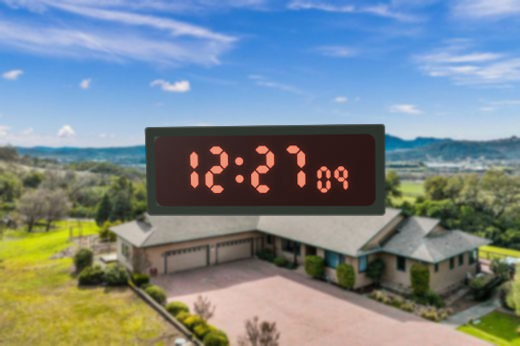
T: 12:27:09
